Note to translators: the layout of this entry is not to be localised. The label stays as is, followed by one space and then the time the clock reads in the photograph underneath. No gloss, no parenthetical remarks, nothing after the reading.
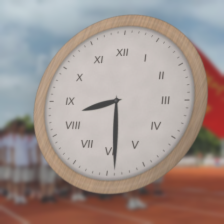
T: 8:29
